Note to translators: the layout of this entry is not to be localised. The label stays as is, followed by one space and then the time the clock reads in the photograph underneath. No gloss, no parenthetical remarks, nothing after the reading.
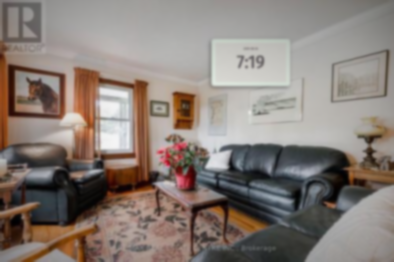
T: 7:19
